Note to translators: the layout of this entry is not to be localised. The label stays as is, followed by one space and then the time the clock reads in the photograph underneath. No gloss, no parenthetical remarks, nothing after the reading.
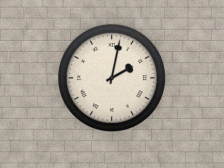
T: 2:02
